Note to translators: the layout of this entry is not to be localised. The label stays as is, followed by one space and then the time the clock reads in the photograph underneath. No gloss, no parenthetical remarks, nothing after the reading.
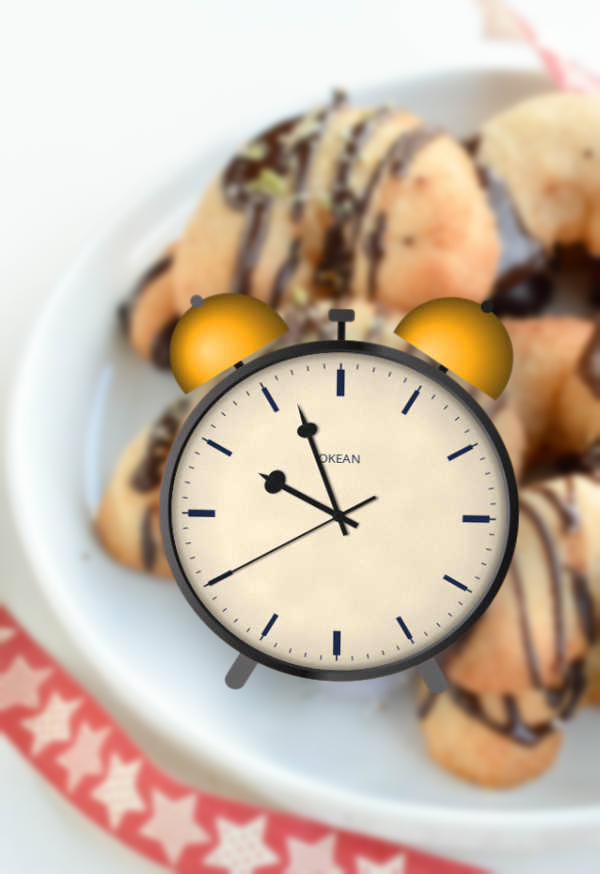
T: 9:56:40
